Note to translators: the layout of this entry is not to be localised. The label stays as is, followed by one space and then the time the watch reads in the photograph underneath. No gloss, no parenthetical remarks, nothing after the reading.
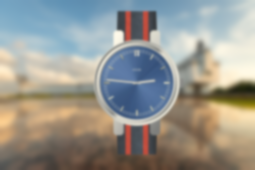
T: 2:46
